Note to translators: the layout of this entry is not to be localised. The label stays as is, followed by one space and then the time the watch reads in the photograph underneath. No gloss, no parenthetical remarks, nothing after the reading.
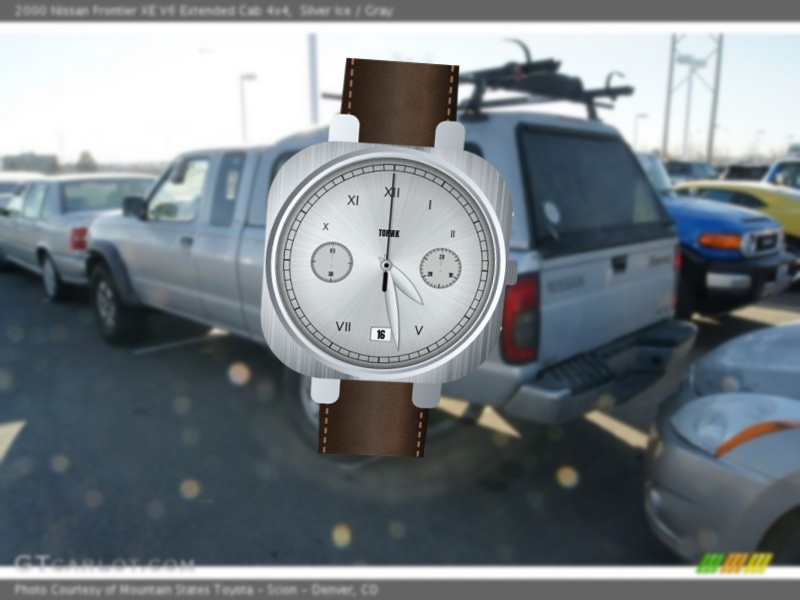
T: 4:28
